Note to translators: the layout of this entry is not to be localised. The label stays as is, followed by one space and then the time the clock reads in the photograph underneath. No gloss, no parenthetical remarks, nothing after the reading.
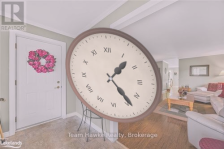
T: 1:24
